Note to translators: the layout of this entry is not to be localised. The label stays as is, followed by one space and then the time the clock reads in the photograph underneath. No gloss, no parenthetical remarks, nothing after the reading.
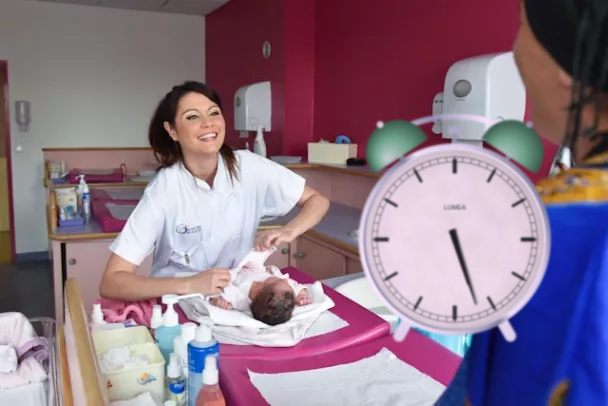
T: 5:27
